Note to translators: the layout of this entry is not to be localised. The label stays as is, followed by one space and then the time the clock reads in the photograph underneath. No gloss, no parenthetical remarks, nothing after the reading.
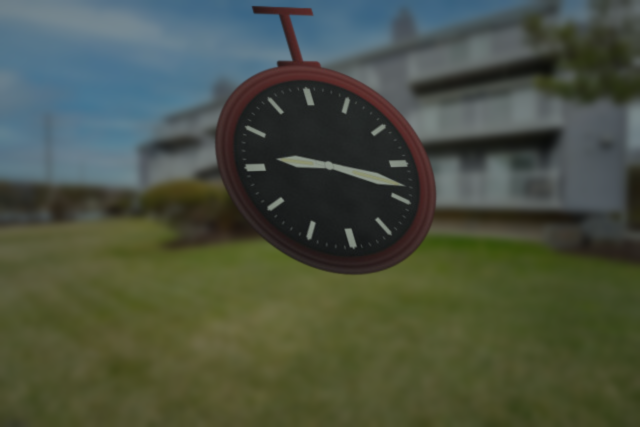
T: 9:18
